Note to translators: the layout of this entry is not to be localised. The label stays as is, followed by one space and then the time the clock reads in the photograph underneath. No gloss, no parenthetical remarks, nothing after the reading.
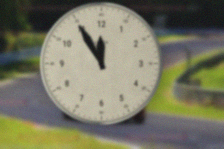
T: 11:55
